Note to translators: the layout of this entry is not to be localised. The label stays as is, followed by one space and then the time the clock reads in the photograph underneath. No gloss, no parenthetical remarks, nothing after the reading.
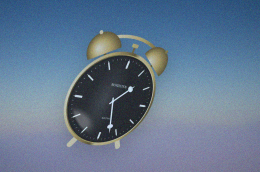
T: 1:27
